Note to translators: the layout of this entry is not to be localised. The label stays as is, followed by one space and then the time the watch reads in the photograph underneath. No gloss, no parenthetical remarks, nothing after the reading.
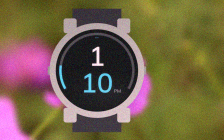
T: 1:10
